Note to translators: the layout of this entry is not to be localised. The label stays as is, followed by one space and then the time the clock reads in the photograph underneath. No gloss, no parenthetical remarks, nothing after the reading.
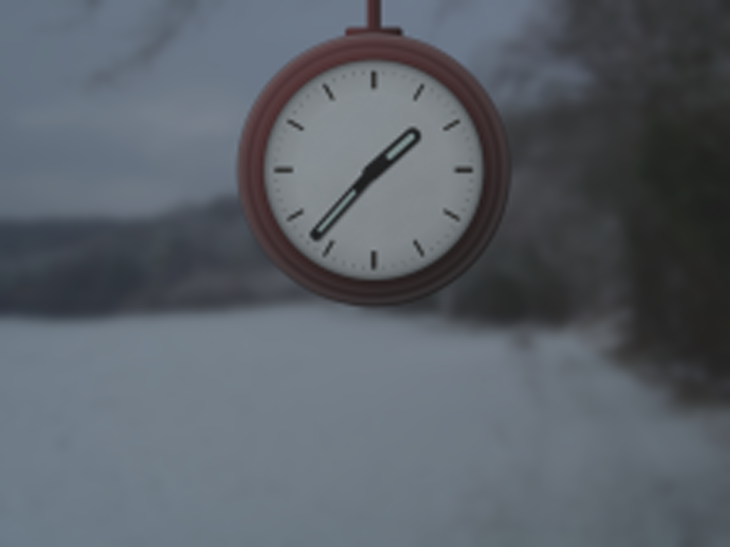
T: 1:37
